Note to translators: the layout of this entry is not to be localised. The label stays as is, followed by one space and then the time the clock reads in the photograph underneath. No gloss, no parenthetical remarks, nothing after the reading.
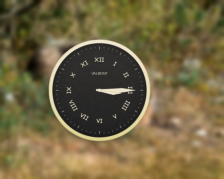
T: 3:15
